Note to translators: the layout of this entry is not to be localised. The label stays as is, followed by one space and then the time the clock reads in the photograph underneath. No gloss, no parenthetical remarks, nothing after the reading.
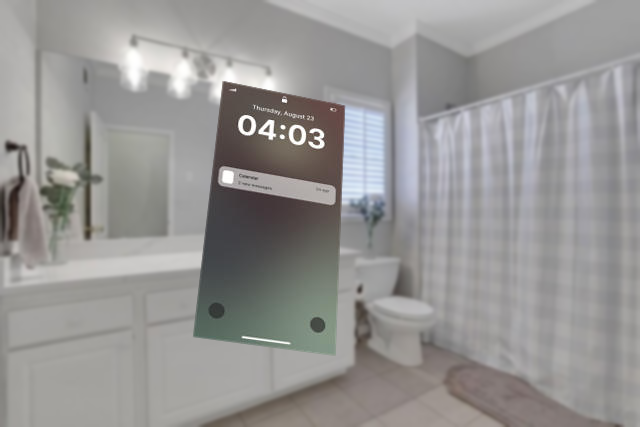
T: 4:03
